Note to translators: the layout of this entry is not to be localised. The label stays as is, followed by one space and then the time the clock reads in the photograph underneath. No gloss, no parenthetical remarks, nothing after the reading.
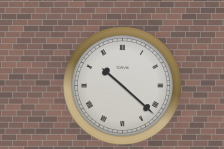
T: 10:22
